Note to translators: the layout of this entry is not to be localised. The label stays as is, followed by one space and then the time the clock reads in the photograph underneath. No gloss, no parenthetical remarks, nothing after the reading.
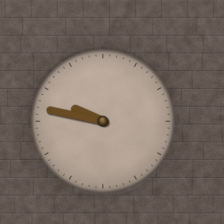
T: 9:47
